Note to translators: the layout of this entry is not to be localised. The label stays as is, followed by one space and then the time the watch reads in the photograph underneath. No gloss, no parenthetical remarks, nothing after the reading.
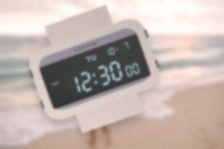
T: 12:30:00
